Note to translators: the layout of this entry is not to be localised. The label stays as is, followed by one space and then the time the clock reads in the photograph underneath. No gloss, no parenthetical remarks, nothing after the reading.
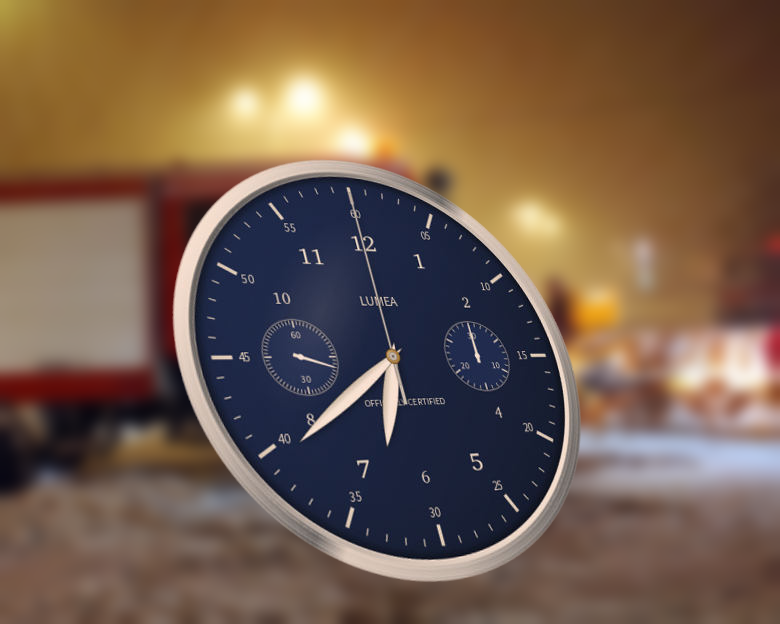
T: 6:39:18
